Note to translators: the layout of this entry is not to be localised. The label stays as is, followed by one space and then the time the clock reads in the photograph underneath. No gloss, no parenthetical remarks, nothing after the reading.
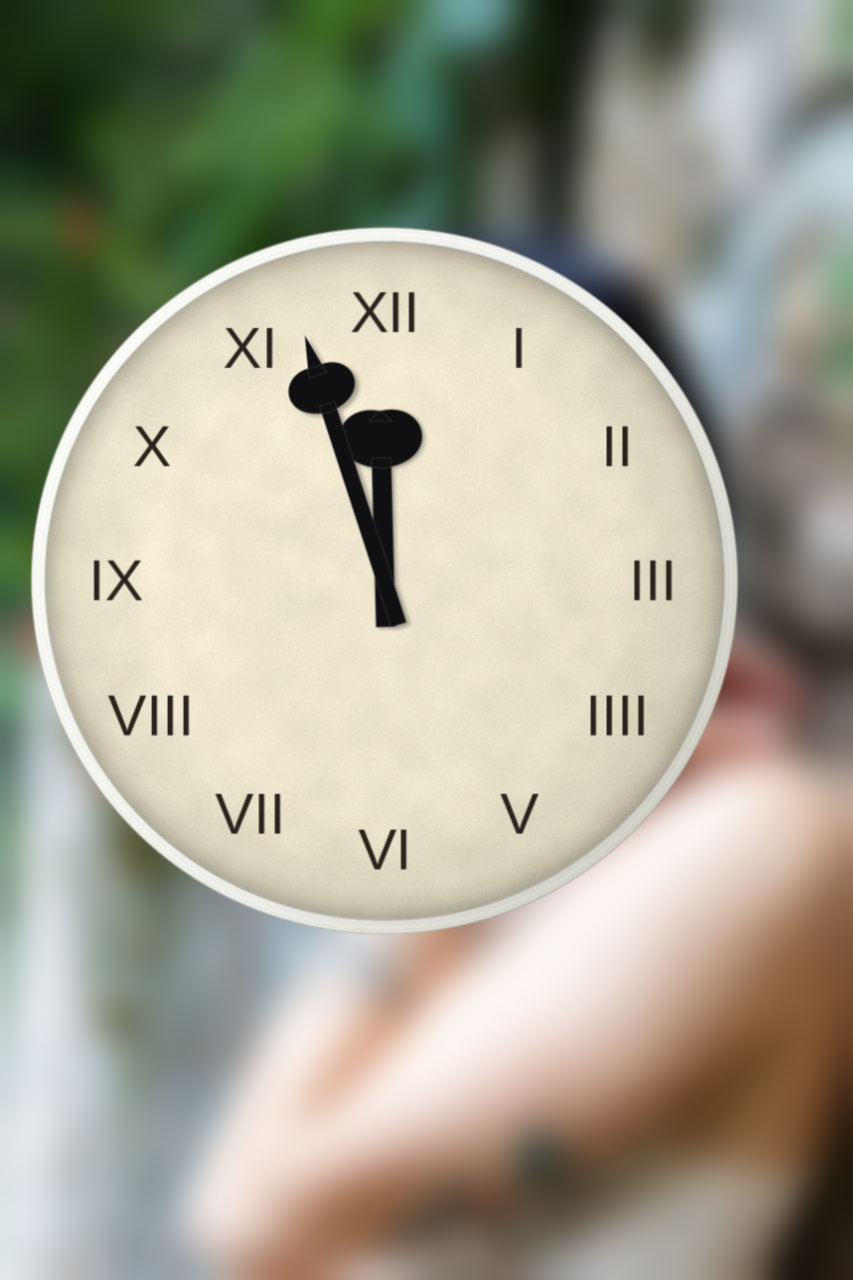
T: 11:57
